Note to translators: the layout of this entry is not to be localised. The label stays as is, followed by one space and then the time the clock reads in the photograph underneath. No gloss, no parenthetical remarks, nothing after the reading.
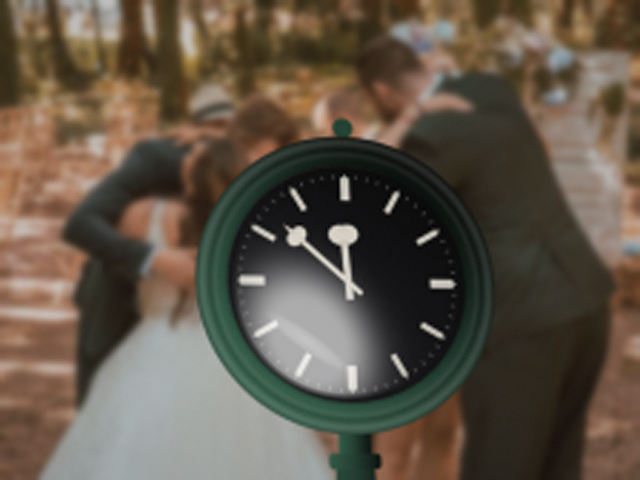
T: 11:52
